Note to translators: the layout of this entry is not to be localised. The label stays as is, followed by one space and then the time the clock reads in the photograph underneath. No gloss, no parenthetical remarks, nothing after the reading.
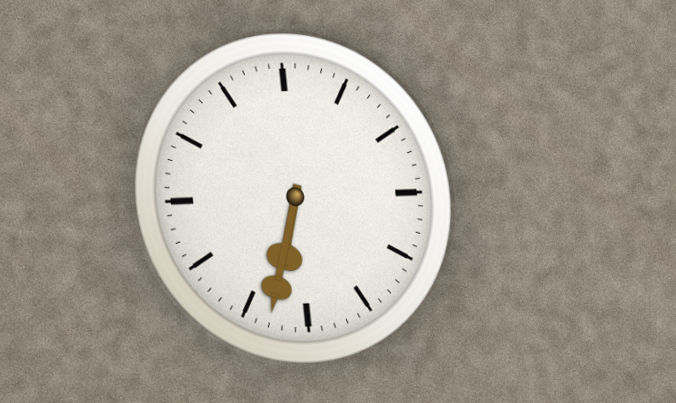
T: 6:33
